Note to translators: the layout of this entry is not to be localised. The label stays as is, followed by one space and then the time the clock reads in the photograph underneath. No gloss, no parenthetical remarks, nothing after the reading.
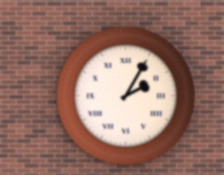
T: 2:05
